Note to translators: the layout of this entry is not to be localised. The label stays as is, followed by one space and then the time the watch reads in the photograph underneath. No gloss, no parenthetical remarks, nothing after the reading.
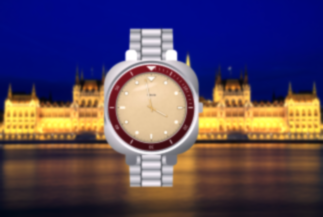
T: 3:58
